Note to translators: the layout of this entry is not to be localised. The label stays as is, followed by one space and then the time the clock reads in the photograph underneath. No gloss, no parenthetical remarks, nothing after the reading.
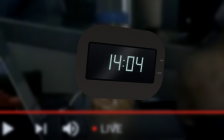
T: 14:04
